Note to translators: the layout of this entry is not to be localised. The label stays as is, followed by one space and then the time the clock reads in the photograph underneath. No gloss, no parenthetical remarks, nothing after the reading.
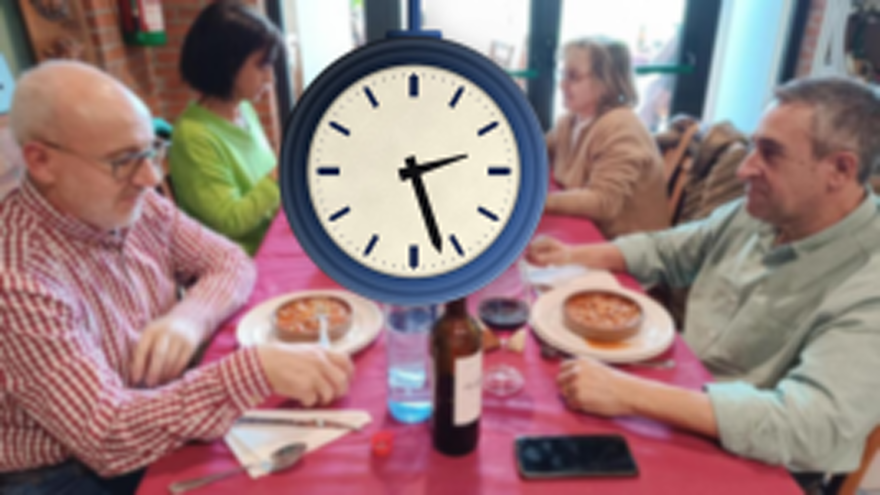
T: 2:27
